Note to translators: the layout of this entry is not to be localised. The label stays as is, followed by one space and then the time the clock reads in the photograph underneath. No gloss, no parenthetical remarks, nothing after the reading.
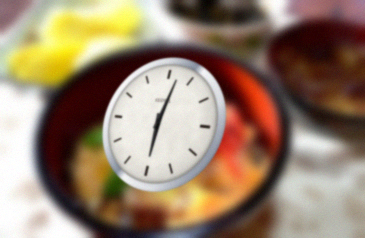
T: 6:02
